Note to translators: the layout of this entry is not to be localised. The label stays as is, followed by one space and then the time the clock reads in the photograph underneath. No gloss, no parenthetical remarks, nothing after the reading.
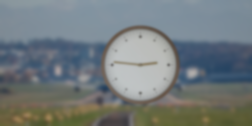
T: 2:46
